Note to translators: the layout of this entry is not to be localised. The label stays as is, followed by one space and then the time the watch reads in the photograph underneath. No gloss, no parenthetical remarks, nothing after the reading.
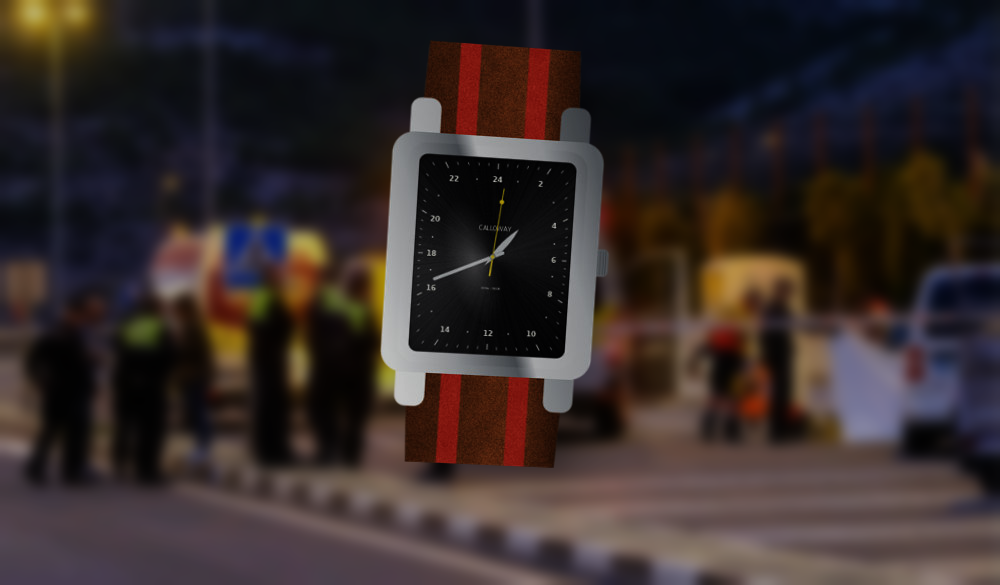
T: 2:41:01
